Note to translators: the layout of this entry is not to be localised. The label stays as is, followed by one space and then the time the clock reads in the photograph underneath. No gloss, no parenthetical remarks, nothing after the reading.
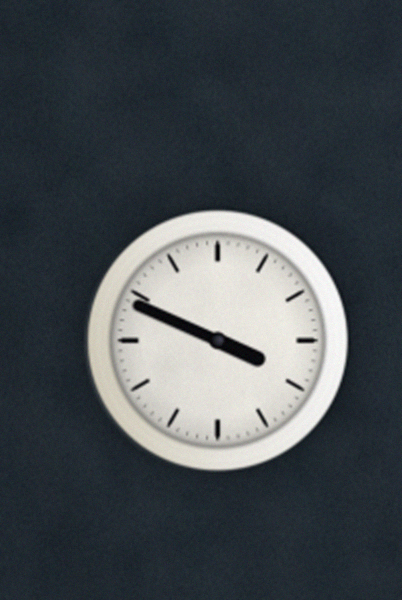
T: 3:49
